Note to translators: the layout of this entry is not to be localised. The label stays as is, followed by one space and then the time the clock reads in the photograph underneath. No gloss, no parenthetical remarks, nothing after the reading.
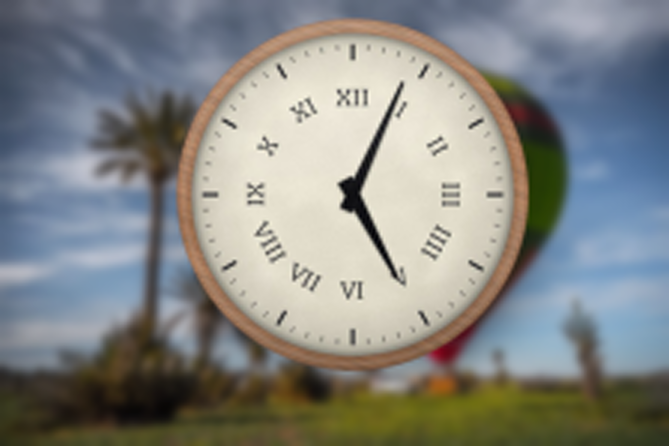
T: 5:04
